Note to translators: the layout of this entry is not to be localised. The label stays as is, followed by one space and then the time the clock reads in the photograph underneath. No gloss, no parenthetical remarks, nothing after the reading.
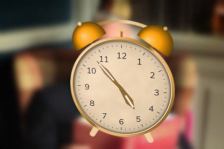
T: 4:53
